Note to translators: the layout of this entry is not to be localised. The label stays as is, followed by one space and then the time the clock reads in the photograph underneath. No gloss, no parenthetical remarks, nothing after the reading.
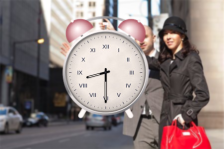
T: 8:30
